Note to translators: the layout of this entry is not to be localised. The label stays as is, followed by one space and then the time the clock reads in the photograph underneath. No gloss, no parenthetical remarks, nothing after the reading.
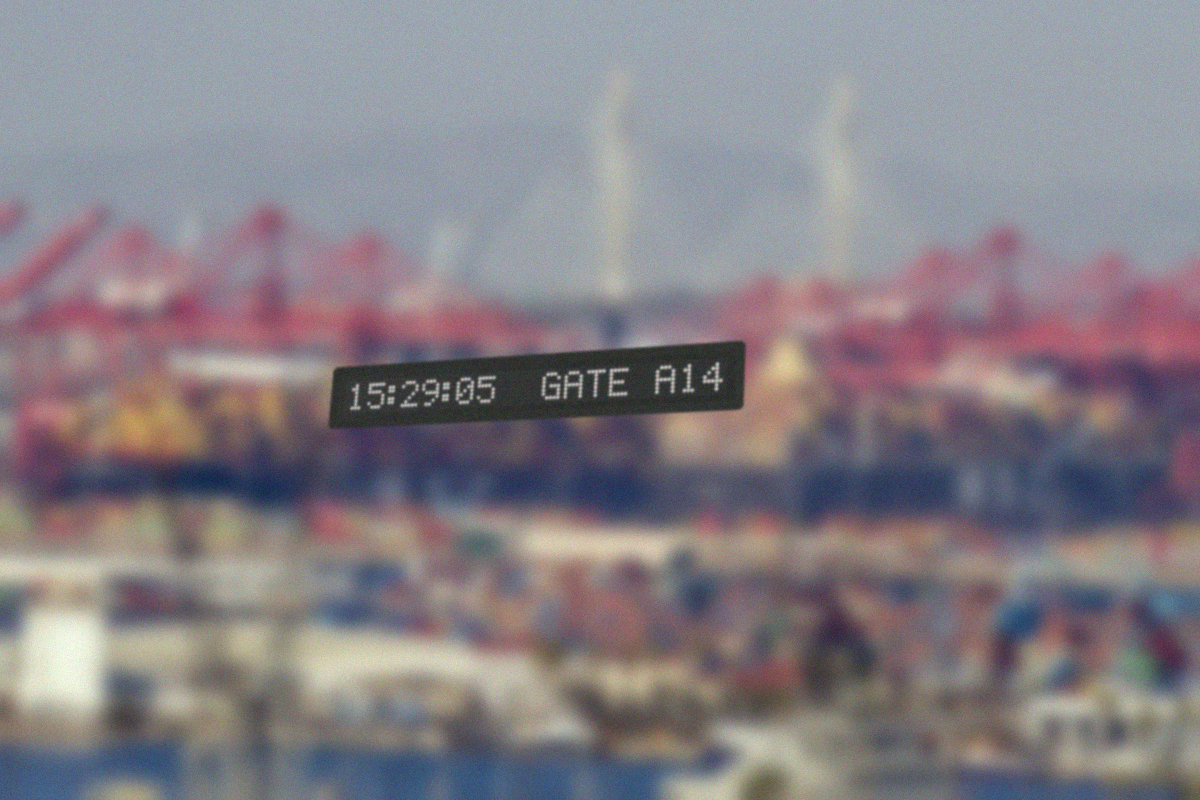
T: 15:29:05
